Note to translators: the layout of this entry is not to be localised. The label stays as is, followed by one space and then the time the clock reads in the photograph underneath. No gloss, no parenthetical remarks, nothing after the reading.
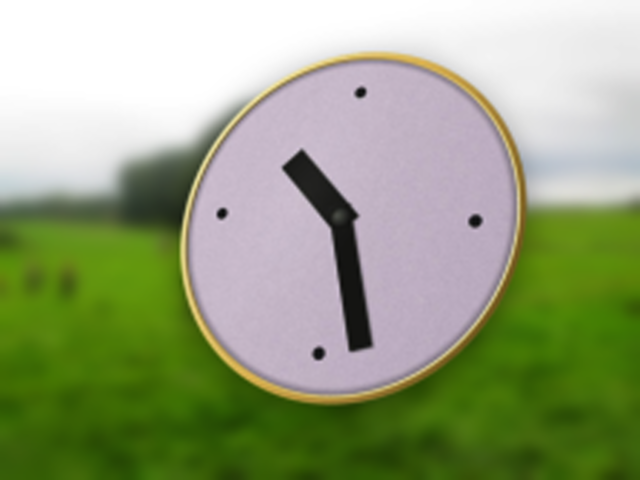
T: 10:27
